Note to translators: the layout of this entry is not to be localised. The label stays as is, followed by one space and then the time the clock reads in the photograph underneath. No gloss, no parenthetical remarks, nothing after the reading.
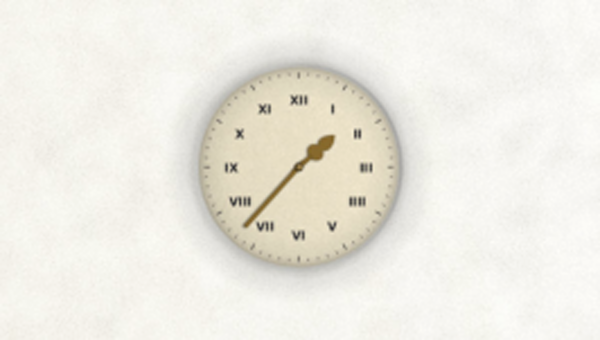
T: 1:37
